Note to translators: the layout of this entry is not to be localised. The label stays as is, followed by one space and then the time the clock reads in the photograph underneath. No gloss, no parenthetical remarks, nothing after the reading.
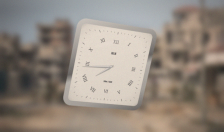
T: 7:44
